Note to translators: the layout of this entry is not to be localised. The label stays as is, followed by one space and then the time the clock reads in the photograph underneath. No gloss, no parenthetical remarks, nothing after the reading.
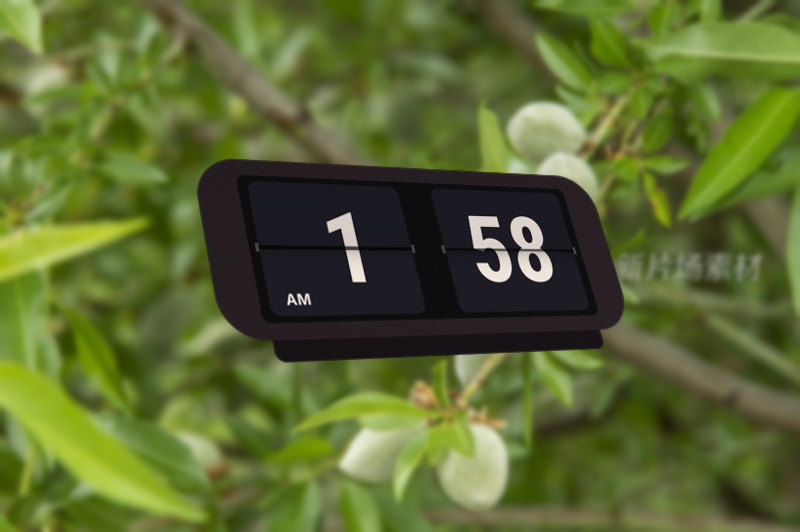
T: 1:58
